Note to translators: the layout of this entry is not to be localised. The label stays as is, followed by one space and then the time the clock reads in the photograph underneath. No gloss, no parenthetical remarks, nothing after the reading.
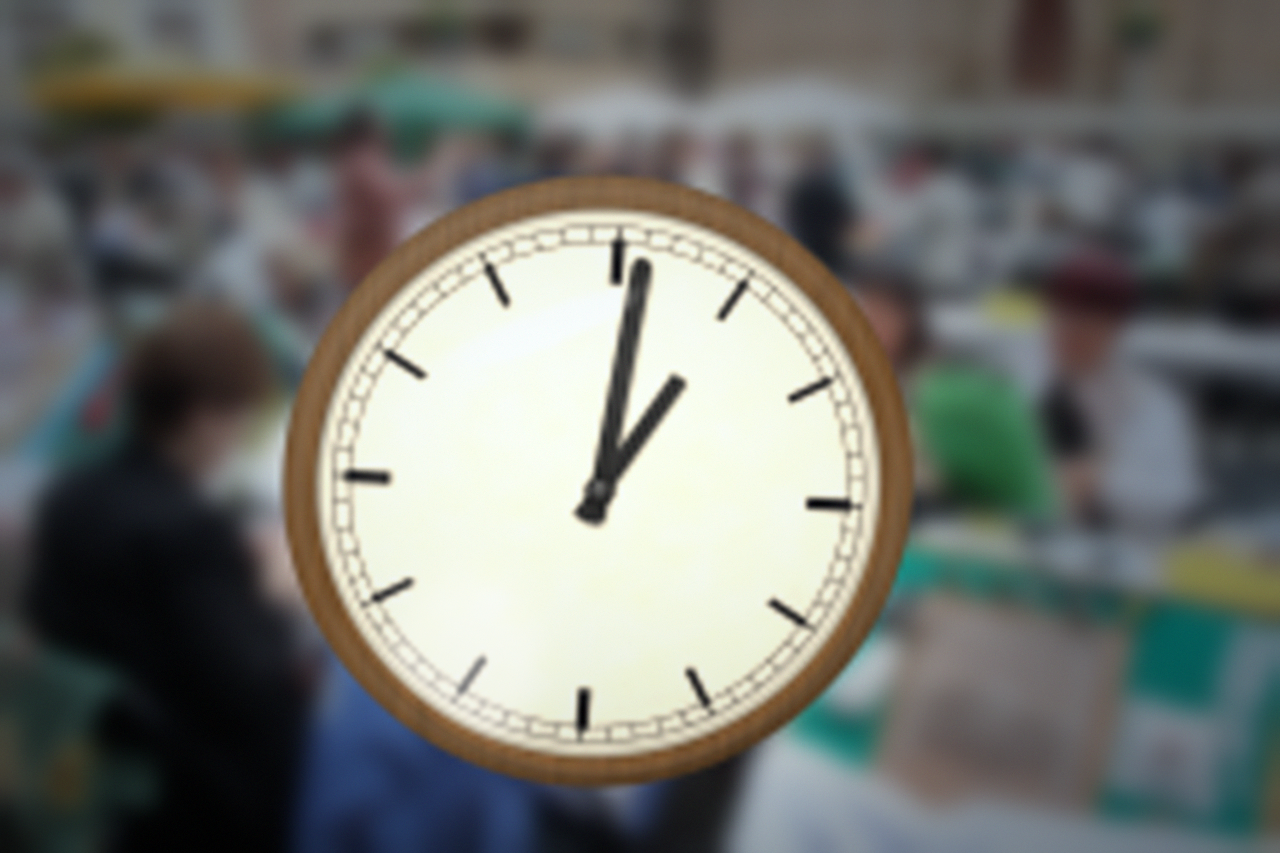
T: 1:01
